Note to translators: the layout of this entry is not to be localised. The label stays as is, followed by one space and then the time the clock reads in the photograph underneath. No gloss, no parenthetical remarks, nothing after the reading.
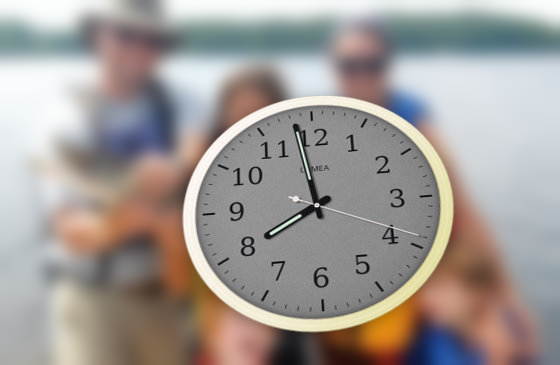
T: 7:58:19
